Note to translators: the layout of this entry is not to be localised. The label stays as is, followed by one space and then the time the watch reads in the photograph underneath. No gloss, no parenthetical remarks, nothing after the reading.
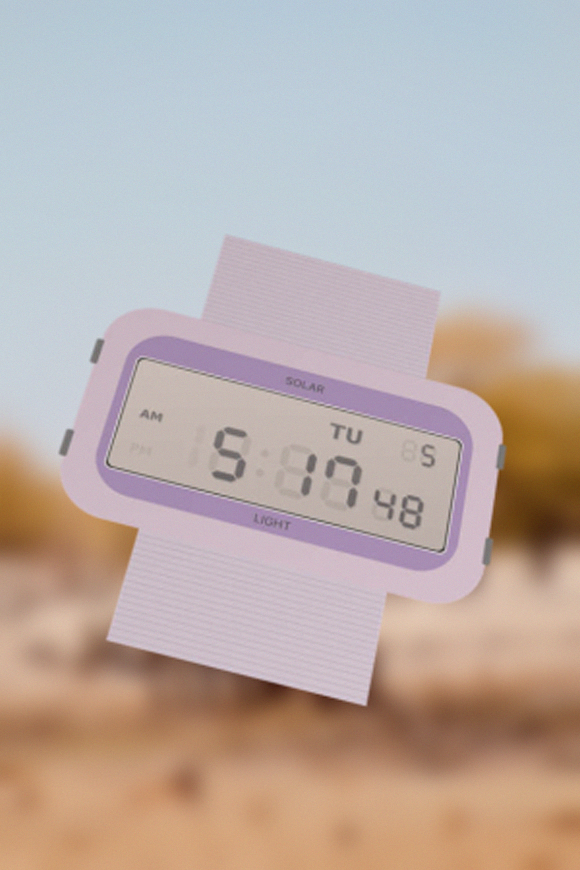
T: 5:17:48
